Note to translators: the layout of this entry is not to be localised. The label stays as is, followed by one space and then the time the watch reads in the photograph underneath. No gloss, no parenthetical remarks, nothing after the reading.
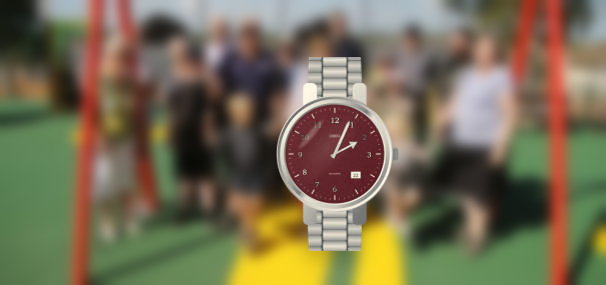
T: 2:04
